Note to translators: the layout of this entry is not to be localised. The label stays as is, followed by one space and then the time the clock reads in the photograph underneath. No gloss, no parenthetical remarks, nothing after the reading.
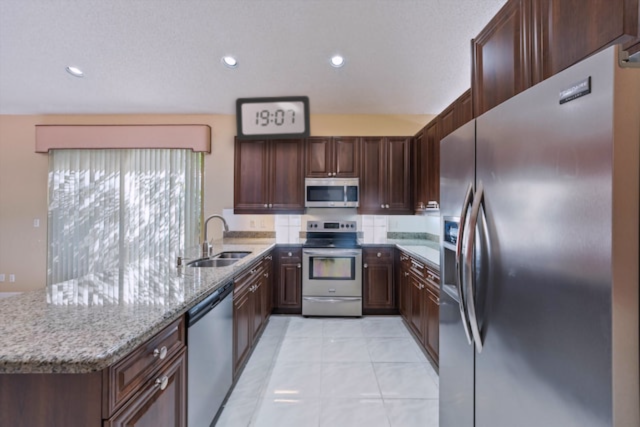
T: 19:07
